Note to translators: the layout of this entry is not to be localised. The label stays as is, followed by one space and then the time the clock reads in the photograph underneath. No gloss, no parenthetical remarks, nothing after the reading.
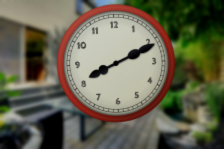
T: 8:11
